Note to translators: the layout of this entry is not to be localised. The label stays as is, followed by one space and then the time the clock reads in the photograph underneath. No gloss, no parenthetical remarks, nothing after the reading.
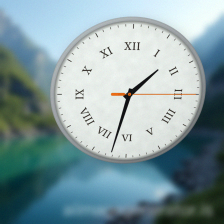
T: 1:32:15
